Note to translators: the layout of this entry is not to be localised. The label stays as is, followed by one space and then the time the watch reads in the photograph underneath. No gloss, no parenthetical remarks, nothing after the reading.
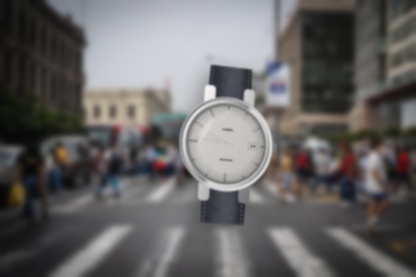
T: 9:46
